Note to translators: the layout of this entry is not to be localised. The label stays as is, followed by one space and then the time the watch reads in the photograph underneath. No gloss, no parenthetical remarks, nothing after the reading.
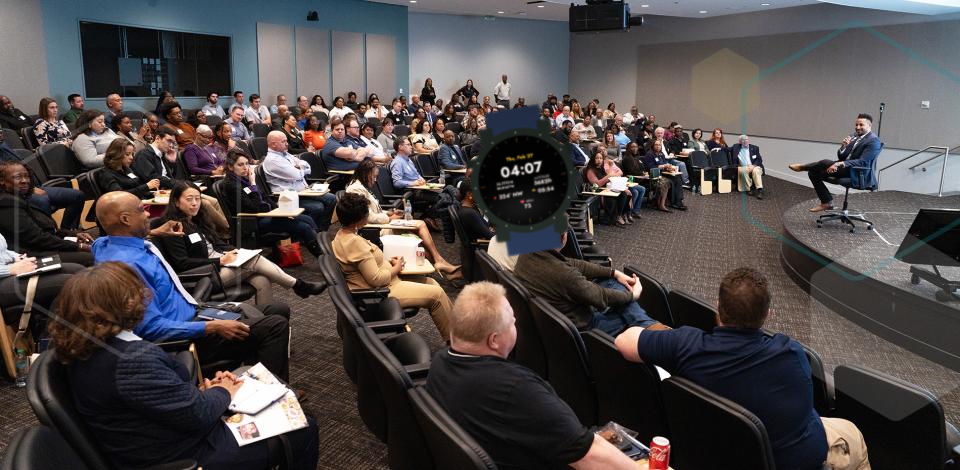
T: 4:07
